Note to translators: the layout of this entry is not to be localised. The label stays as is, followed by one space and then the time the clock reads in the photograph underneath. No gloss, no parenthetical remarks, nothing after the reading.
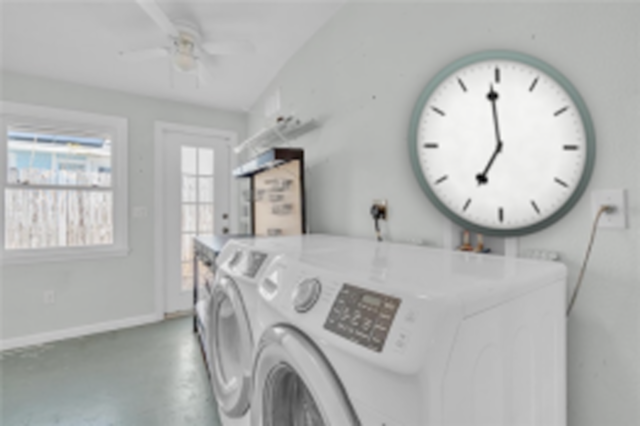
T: 6:59
